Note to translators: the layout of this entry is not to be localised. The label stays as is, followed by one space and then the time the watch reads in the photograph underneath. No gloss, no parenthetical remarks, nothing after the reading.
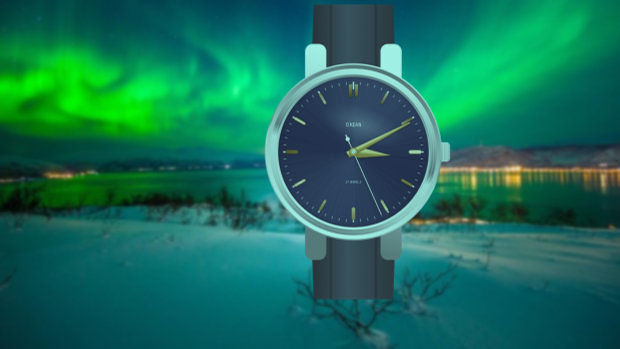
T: 3:10:26
